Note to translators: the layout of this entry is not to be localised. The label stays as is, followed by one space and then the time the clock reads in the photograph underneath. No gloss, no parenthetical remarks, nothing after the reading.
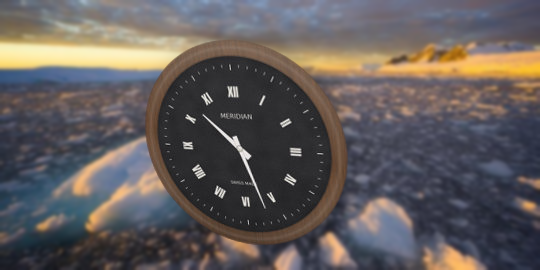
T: 10:27
